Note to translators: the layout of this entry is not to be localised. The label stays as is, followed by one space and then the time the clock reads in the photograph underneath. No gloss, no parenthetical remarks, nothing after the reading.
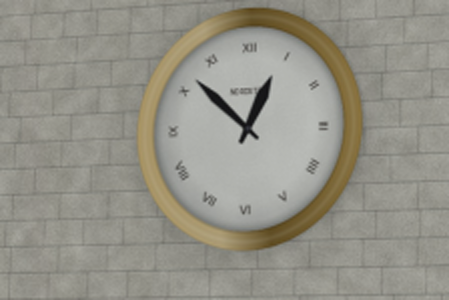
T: 12:52
